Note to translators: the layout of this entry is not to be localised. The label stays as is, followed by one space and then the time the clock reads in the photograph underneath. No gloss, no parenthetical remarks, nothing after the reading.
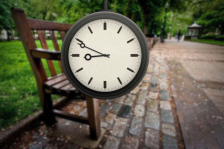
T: 8:49
